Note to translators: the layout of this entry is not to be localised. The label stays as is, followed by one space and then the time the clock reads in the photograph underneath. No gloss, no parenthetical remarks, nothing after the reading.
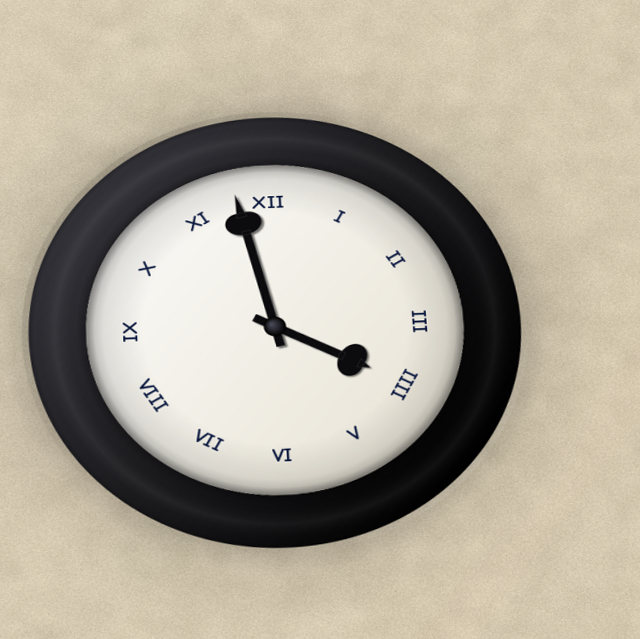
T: 3:58
